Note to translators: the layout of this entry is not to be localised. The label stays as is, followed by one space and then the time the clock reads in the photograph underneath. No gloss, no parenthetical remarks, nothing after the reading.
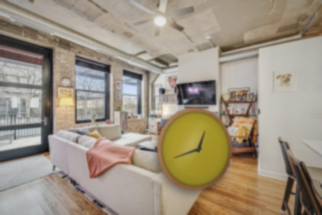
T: 12:42
